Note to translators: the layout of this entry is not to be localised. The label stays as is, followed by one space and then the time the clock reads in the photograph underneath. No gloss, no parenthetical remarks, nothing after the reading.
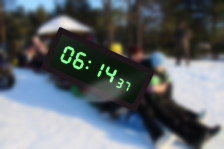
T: 6:14:37
